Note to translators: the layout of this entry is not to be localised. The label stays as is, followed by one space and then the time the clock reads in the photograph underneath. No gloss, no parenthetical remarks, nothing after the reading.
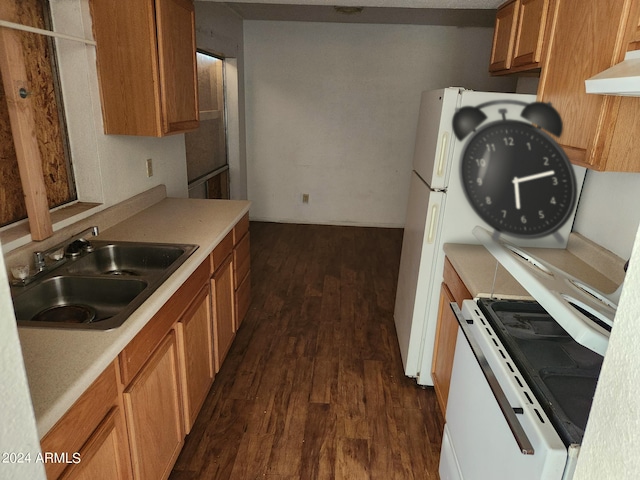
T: 6:13
